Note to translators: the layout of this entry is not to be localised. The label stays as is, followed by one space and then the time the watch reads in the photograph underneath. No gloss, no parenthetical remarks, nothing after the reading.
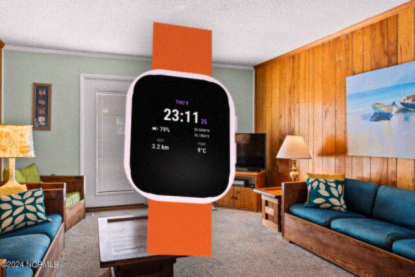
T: 23:11
